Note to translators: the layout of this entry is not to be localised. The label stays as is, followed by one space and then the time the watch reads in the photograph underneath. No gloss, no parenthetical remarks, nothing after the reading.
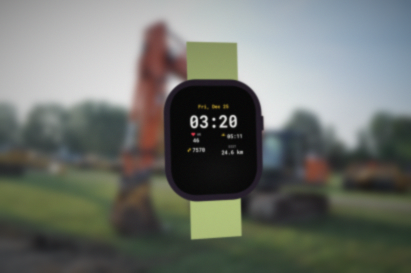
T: 3:20
